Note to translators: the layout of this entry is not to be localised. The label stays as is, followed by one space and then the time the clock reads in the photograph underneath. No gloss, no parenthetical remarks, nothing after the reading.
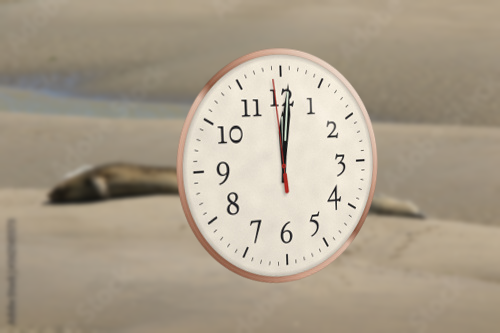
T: 12:00:59
